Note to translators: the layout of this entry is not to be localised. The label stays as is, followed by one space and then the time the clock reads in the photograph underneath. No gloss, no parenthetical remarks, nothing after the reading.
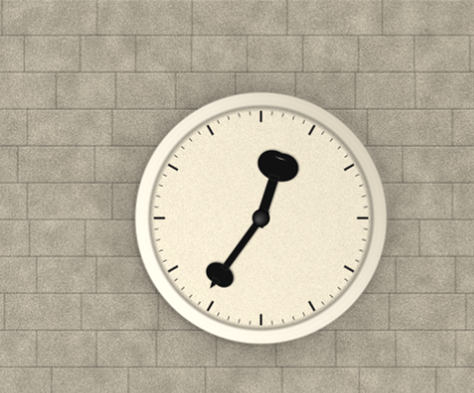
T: 12:36
